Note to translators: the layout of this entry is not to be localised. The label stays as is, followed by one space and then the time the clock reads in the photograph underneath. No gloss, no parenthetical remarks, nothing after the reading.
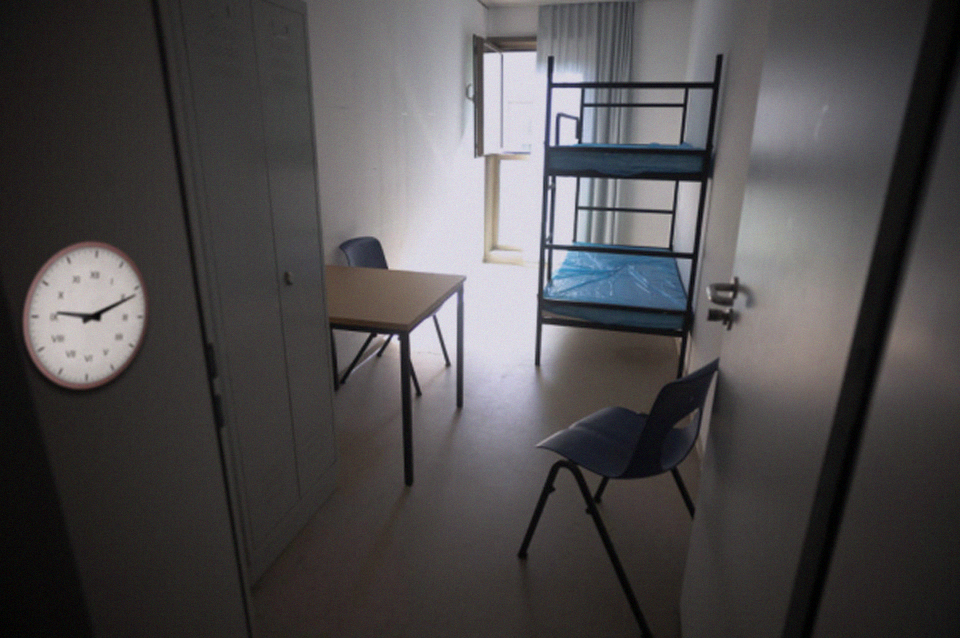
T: 9:11
